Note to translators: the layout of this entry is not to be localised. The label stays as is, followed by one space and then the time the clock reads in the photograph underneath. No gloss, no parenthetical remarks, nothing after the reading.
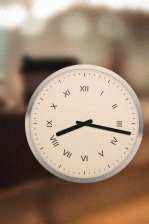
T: 8:17
